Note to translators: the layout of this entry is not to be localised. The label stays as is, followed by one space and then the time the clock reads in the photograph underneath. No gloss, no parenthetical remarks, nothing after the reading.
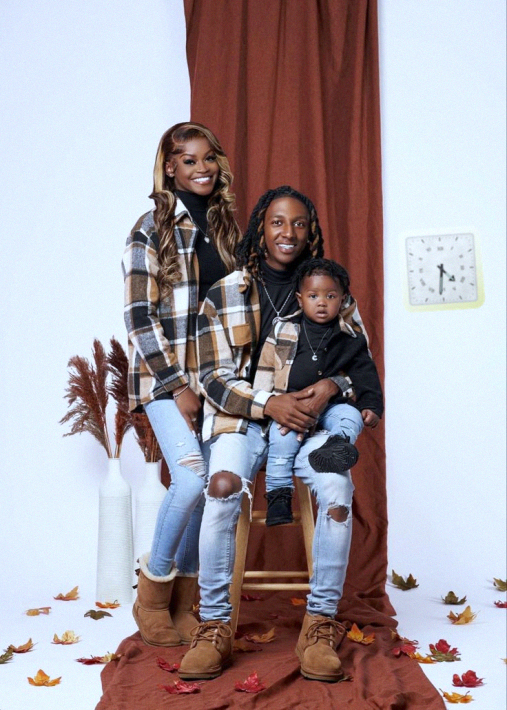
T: 4:31
